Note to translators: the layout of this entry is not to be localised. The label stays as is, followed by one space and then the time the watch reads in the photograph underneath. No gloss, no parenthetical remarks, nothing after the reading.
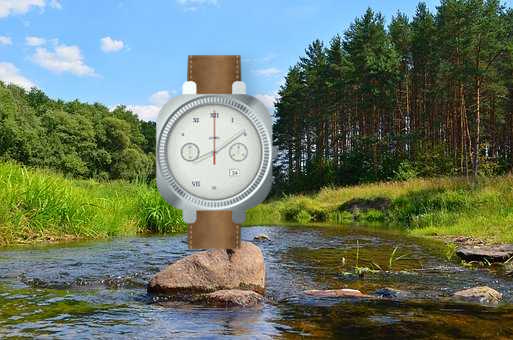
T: 8:09
